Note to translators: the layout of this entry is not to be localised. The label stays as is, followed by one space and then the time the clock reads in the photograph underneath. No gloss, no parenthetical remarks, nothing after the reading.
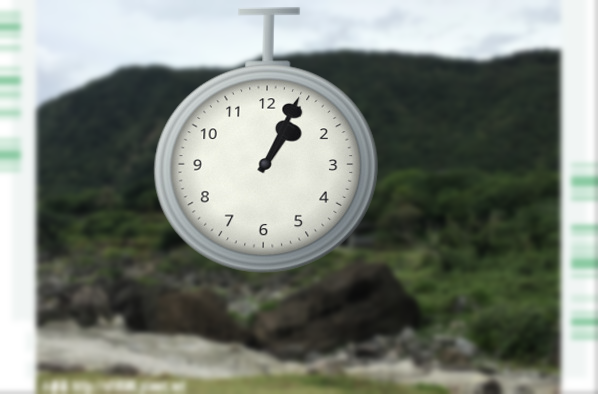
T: 1:04
